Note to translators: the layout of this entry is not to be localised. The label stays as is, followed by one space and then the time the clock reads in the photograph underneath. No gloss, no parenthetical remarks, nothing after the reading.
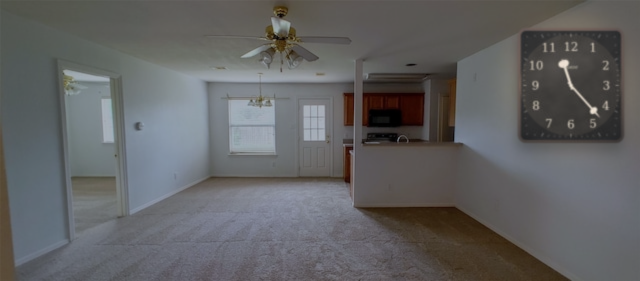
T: 11:23
